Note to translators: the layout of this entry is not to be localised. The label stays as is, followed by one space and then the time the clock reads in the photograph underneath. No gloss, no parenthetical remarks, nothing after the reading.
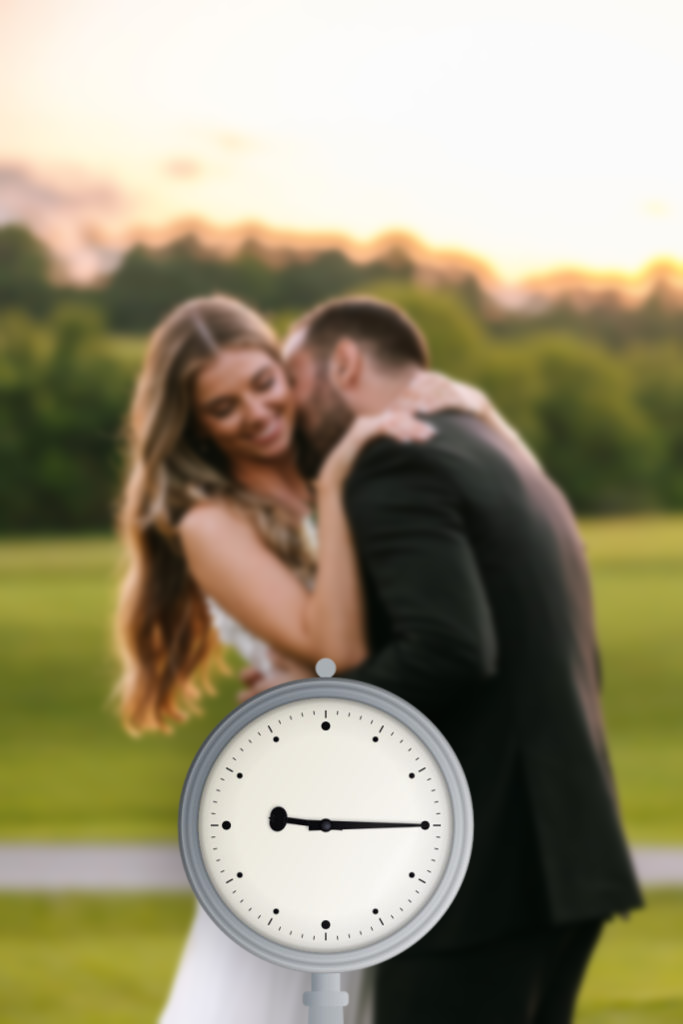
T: 9:15
